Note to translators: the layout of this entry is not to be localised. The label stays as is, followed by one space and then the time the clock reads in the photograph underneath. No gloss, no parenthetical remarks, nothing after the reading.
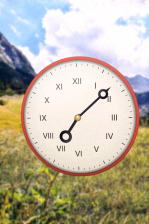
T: 7:08
